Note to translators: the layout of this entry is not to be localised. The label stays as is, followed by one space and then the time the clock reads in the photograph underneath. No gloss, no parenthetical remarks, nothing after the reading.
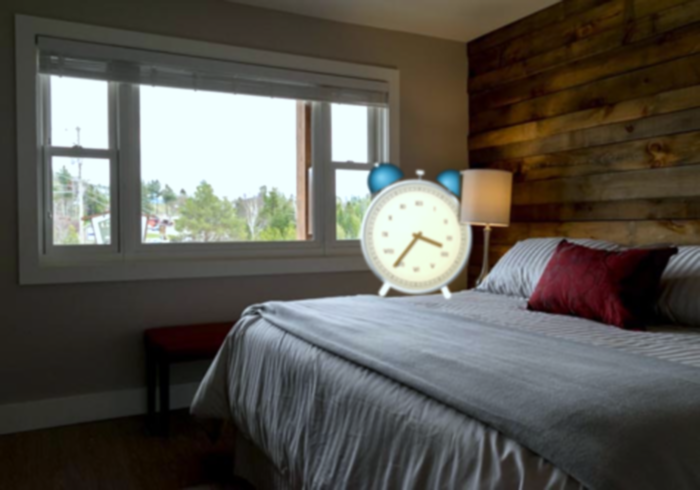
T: 3:36
